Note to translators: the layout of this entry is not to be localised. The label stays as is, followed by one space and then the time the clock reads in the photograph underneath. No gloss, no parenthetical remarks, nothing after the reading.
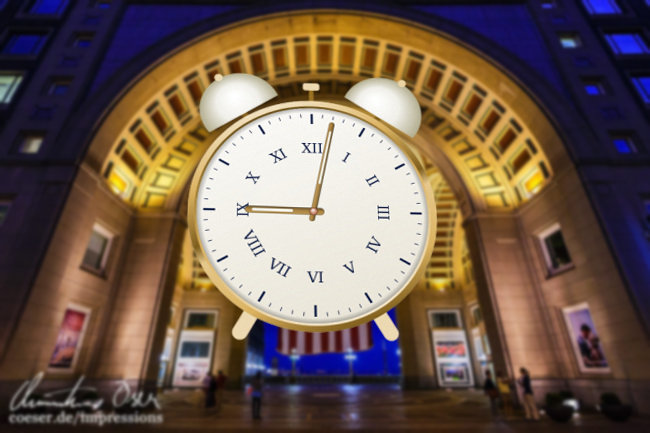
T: 9:02
